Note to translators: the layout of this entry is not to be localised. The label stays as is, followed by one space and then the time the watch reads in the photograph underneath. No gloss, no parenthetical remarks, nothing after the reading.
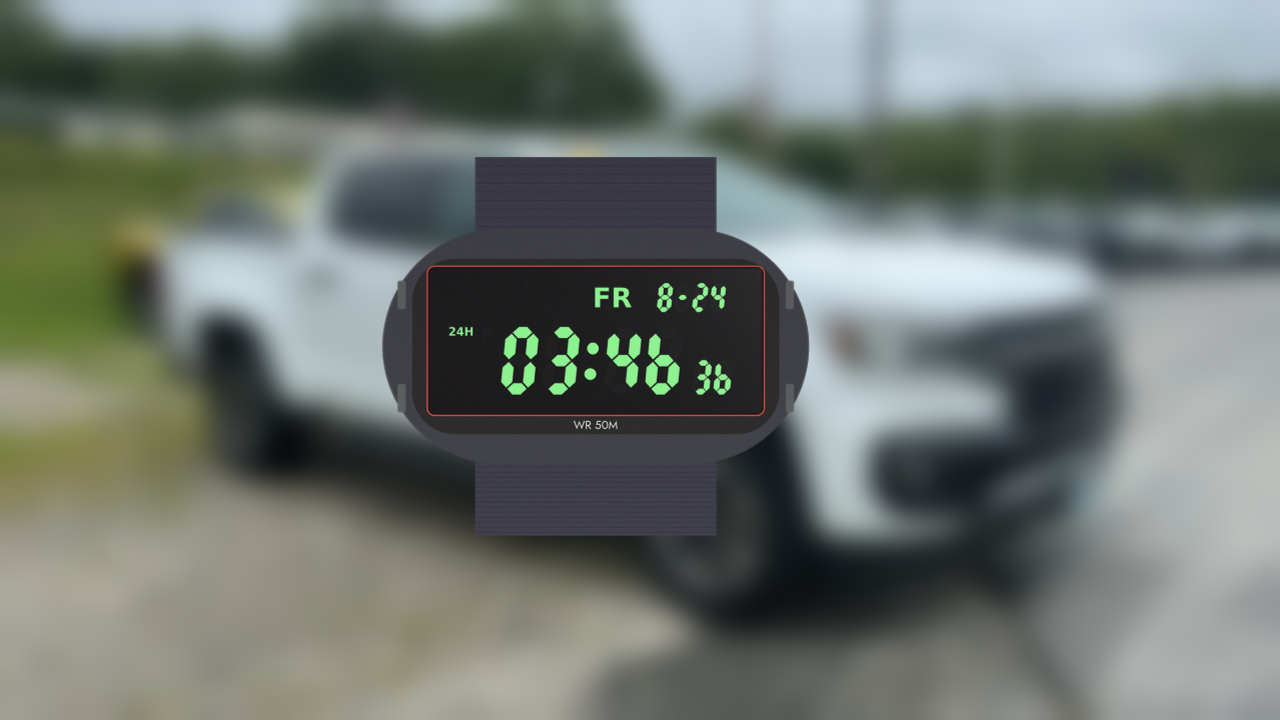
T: 3:46:36
